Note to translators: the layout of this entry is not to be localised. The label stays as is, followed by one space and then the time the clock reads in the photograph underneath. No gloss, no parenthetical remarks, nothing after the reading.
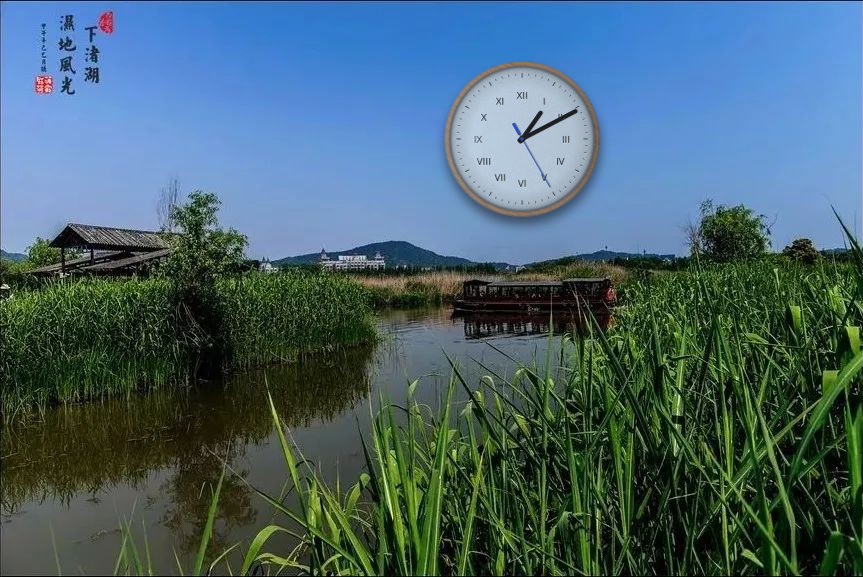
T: 1:10:25
